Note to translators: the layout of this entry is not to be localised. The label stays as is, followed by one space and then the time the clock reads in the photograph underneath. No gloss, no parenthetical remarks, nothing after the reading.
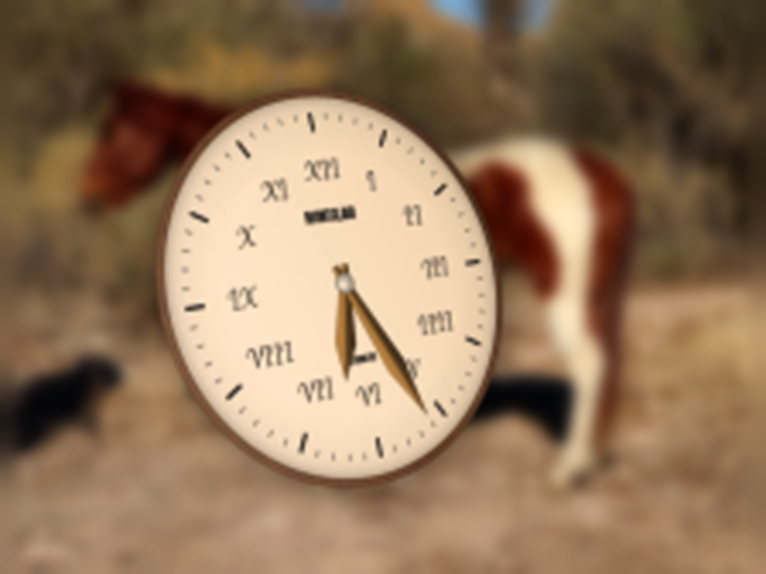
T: 6:26
